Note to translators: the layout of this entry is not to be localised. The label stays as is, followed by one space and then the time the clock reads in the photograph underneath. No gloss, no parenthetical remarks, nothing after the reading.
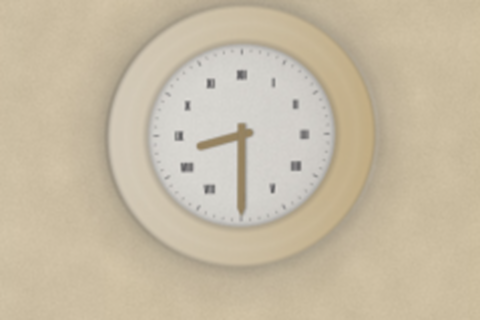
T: 8:30
